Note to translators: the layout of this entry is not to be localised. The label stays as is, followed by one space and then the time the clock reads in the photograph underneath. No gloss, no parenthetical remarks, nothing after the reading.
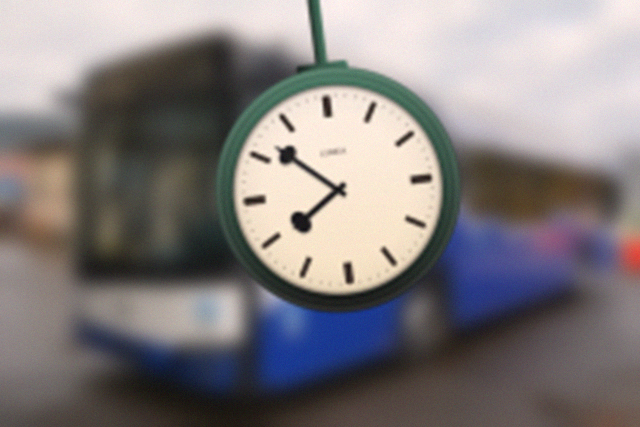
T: 7:52
